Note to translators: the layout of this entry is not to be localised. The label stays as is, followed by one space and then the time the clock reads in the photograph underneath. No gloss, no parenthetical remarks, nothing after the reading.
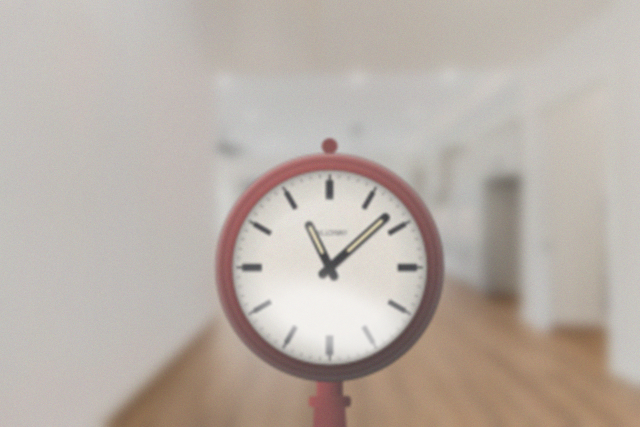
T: 11:08
